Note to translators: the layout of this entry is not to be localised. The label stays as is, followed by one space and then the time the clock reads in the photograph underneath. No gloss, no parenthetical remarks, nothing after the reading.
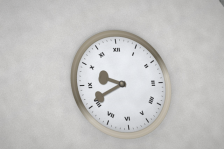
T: 9:41
